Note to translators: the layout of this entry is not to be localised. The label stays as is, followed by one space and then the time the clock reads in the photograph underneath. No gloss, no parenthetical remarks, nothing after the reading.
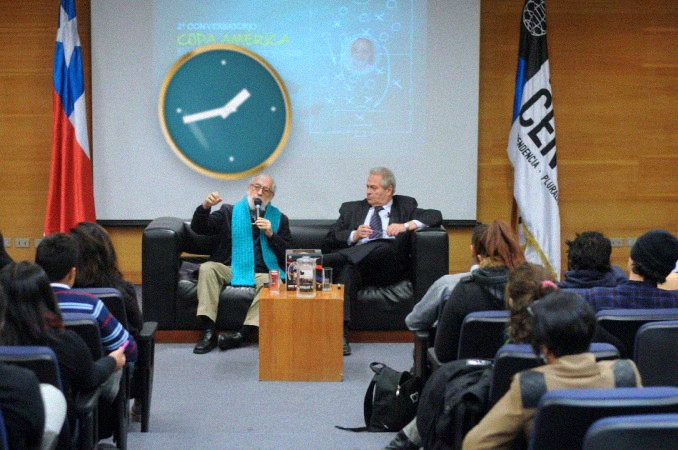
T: 1:43
